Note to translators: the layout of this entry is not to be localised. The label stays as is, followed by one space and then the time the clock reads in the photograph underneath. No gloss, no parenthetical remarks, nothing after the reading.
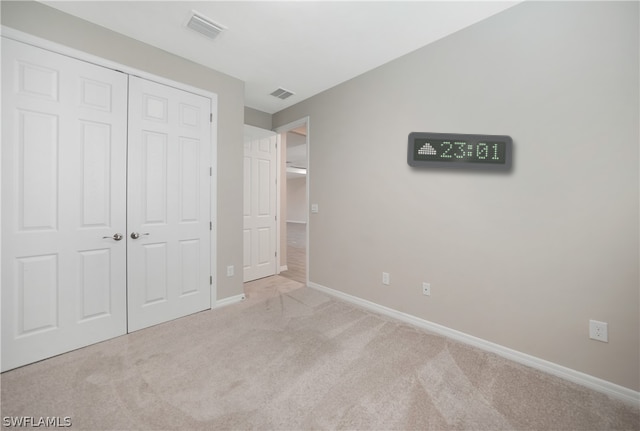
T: 23:01
